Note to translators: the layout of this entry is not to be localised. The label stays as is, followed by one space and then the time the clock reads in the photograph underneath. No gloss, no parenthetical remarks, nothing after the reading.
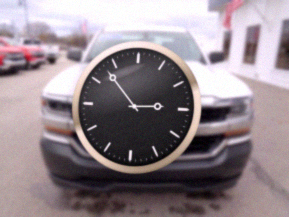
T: 2:53
